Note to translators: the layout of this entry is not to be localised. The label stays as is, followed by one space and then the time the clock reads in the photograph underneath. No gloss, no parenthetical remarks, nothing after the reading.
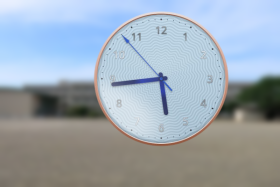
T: 5:43:53
